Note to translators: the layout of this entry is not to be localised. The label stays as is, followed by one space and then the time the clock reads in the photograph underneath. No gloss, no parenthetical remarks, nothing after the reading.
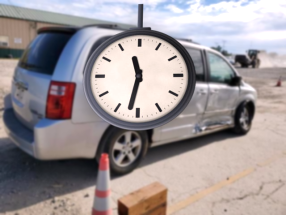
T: 11:32
